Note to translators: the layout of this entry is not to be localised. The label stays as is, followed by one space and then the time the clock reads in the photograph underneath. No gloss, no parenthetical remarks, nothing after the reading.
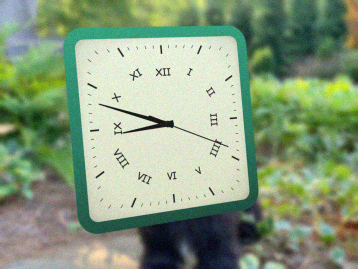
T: 8:48:19
